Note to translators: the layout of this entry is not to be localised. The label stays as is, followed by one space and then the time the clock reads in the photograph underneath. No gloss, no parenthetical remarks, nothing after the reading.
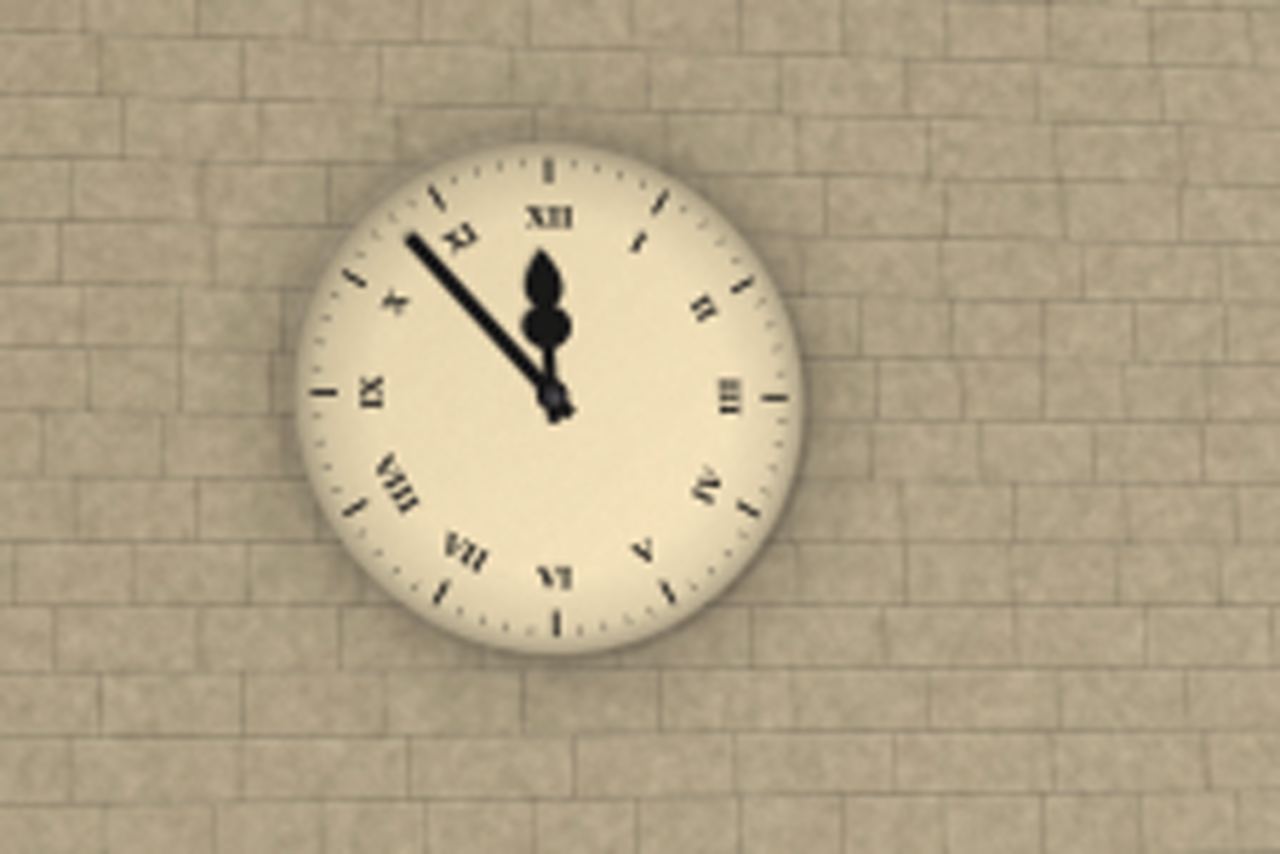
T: 11:53
